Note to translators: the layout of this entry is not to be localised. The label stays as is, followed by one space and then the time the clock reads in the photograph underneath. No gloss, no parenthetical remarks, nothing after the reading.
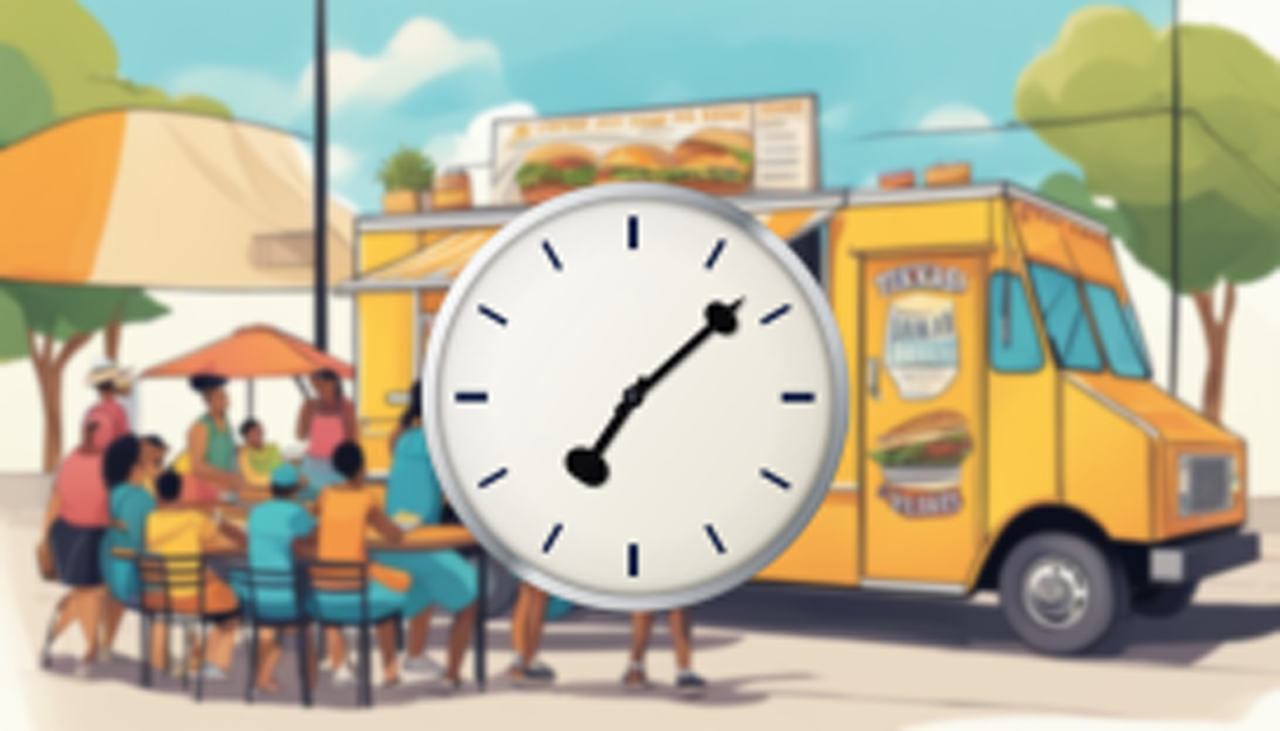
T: 7:08
